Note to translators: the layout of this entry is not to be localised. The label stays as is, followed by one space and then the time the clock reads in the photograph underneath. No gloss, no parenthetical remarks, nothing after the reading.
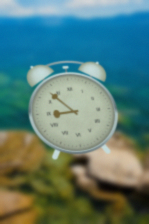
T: 8:53
